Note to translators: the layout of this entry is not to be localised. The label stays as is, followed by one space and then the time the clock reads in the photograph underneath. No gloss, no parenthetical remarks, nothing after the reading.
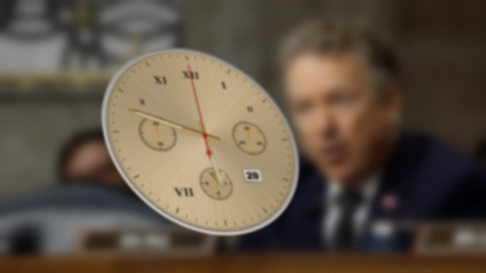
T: 5:48
